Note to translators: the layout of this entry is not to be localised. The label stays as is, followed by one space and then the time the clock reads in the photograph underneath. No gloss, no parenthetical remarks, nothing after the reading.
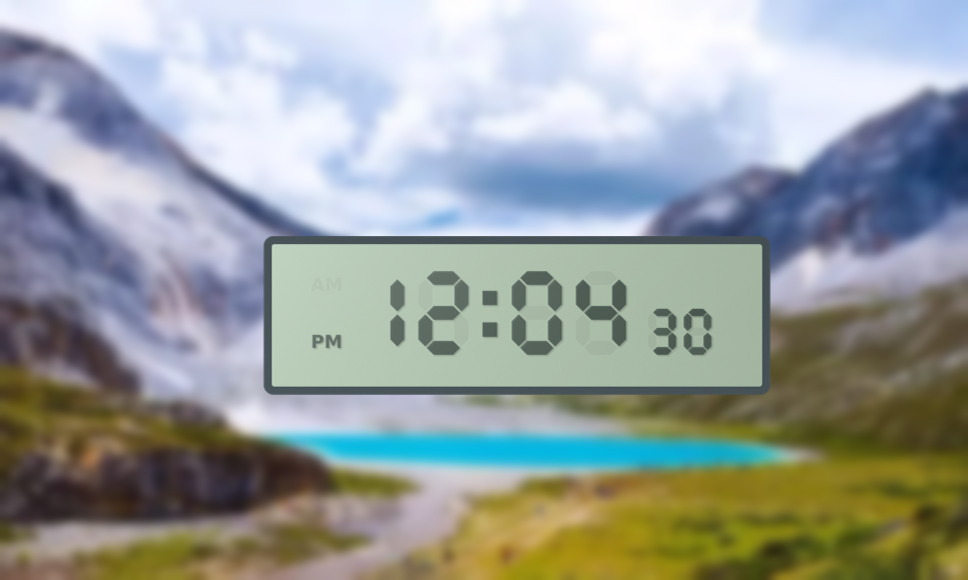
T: 12:04:30
